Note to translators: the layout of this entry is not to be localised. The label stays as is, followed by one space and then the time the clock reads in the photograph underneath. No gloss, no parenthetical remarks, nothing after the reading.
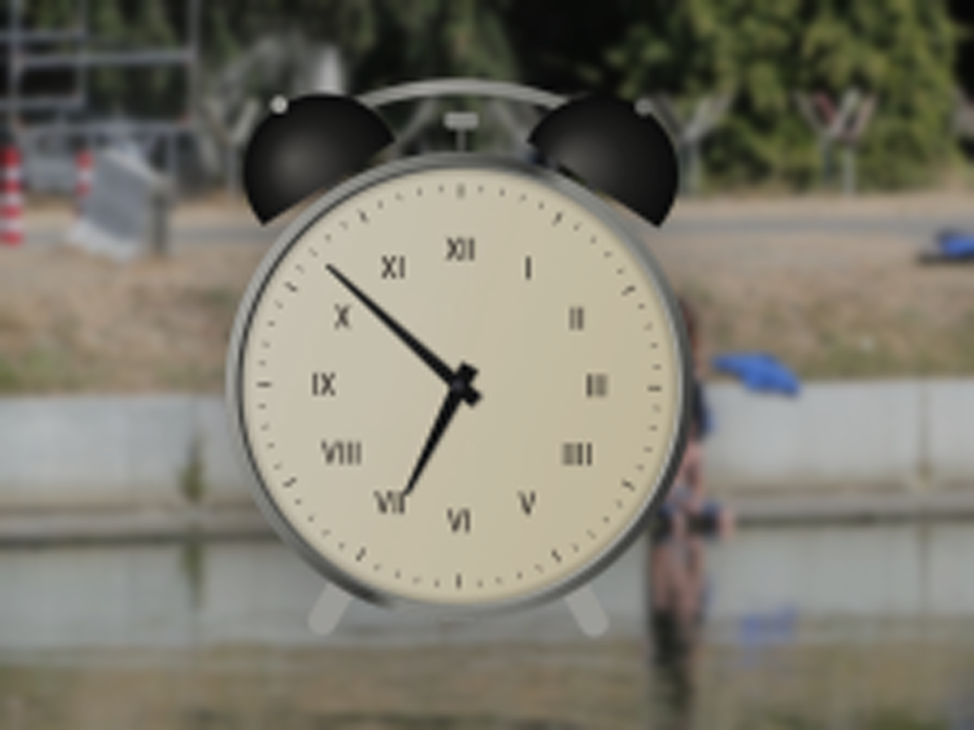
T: 6:52
